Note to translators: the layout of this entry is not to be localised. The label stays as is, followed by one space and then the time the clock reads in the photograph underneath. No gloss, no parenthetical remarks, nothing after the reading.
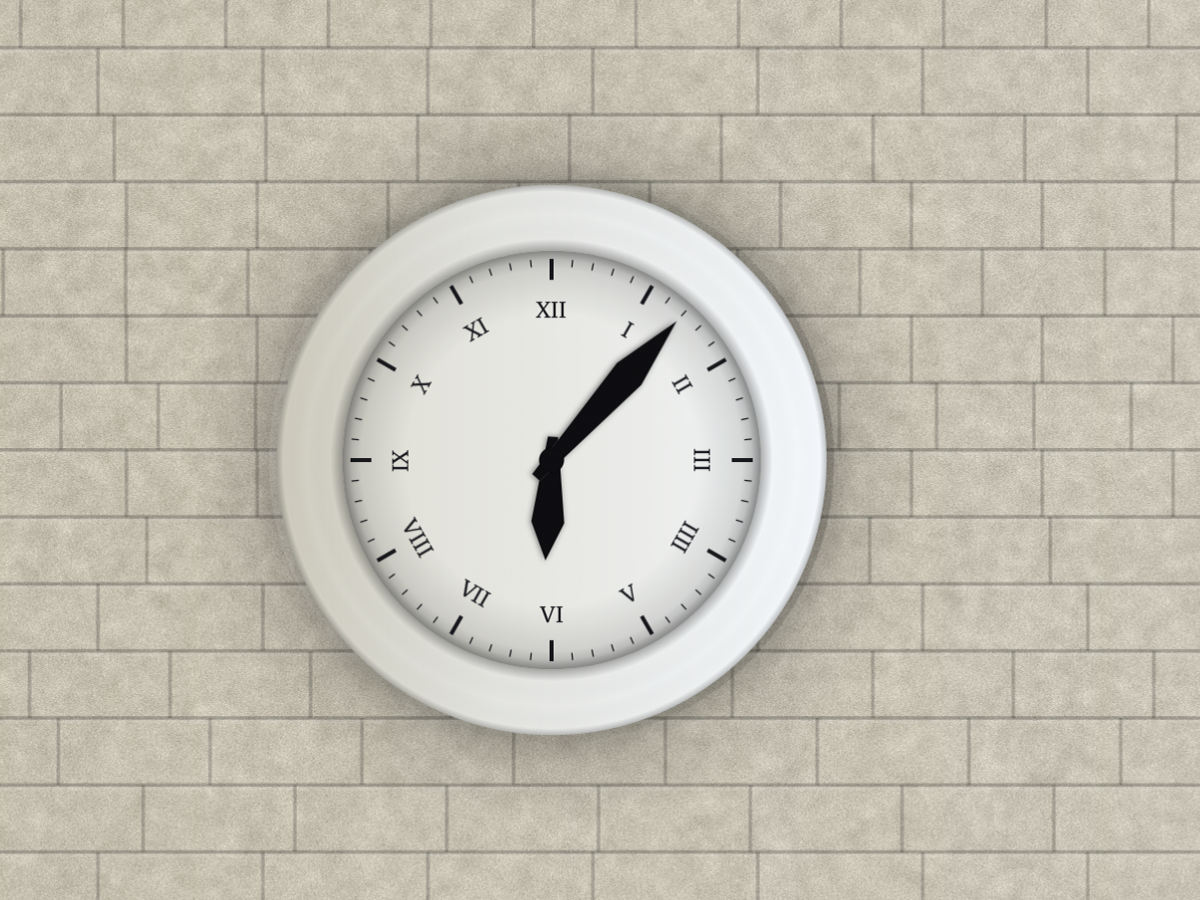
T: 6:07
